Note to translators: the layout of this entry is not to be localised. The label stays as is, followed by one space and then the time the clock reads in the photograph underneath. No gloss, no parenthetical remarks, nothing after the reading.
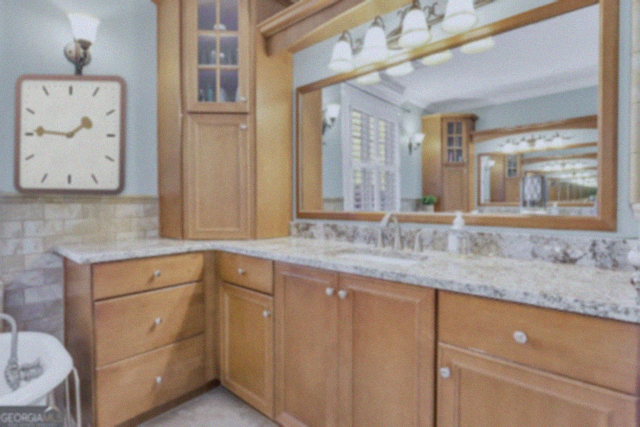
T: 1:46
